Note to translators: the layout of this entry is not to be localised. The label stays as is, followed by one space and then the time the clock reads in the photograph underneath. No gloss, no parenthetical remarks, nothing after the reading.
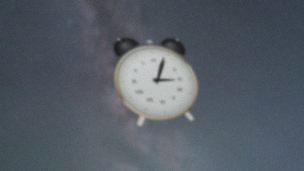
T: 3:04
